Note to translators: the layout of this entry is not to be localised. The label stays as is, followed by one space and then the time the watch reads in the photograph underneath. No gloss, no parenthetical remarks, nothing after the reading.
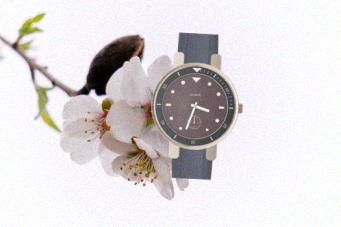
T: 3:33
